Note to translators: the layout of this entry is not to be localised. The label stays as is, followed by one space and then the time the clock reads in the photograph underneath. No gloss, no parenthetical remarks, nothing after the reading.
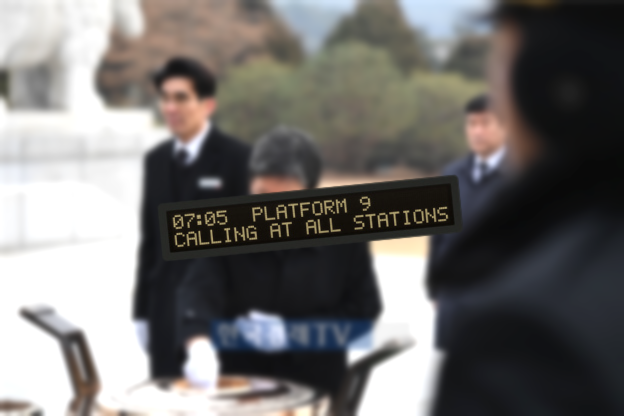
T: 7:05
